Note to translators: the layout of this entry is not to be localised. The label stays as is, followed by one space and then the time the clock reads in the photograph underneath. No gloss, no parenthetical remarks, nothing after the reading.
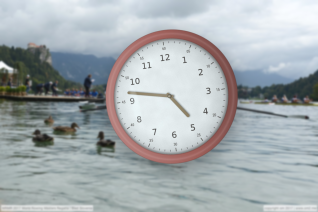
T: 4:47
